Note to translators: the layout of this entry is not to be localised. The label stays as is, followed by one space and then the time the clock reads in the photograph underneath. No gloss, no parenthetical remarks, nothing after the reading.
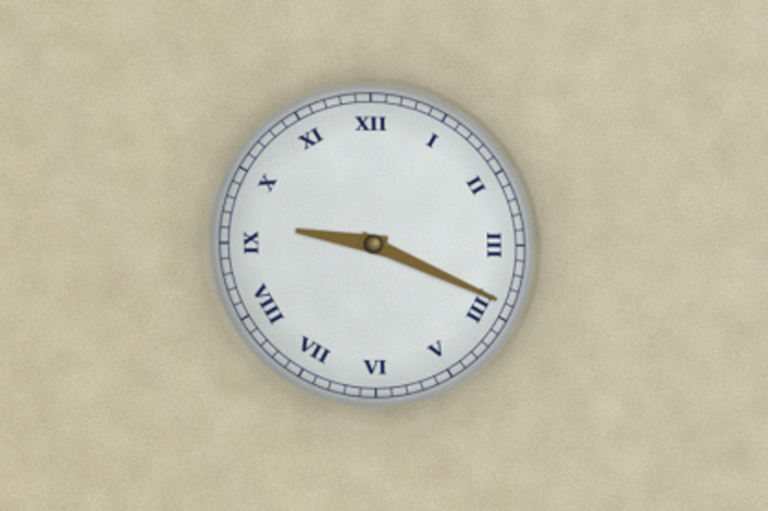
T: 9:19
